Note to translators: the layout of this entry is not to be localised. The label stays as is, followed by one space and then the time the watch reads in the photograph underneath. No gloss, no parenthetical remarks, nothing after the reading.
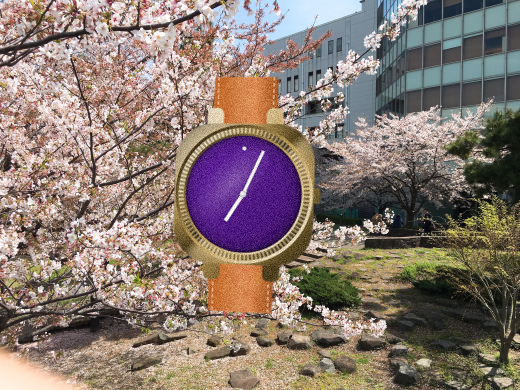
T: 7:04
